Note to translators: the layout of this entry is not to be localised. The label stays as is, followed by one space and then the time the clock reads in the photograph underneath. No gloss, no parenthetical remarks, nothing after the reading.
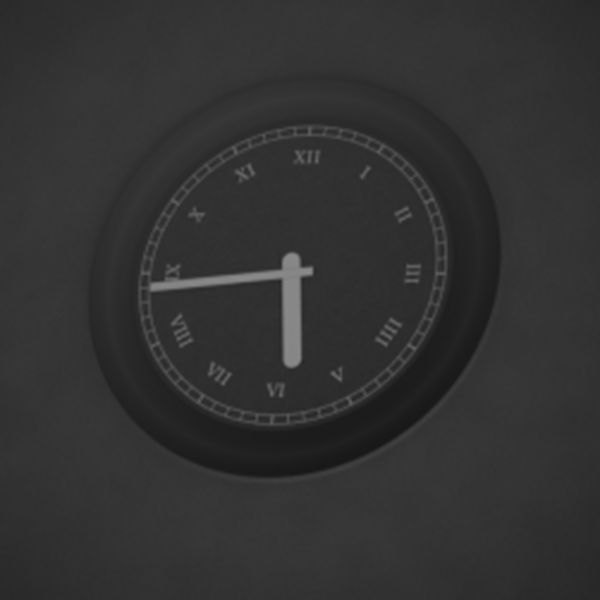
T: 5:44
